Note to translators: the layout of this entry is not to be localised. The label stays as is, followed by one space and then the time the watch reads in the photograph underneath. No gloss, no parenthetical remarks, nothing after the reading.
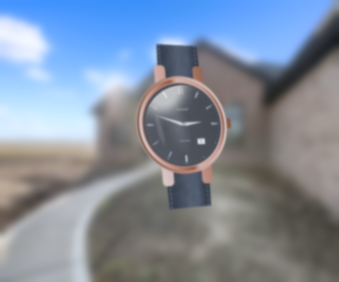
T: 2:48
